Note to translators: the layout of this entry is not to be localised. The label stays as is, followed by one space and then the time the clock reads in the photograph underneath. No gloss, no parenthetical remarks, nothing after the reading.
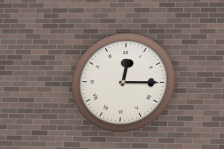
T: 12:15
